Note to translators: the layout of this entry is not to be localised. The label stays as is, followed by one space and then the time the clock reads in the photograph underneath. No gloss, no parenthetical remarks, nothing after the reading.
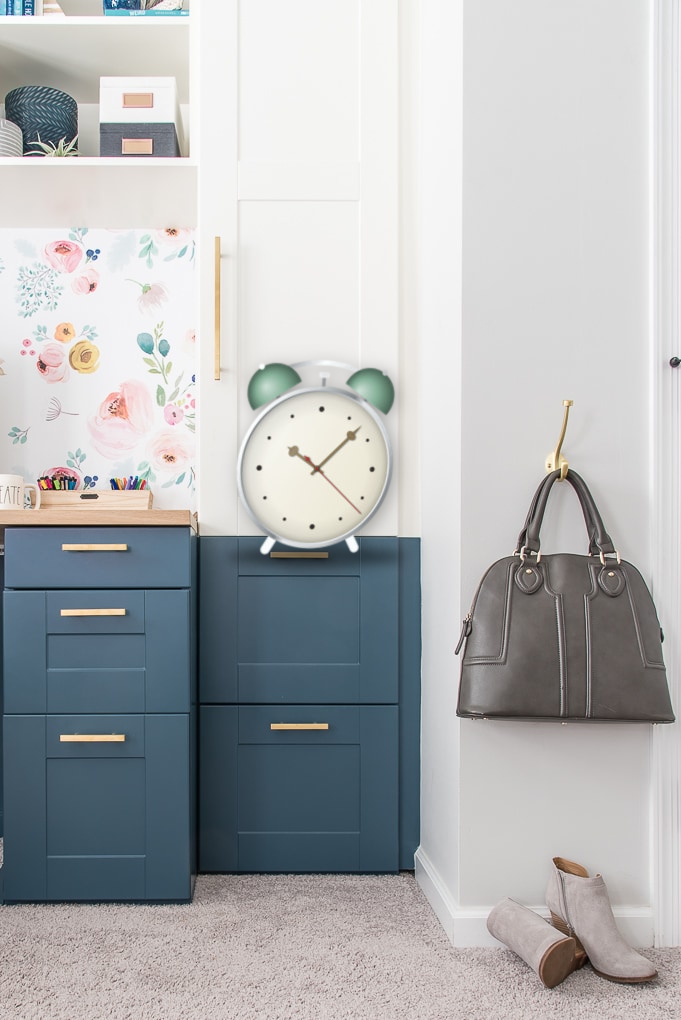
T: 10:07:22
